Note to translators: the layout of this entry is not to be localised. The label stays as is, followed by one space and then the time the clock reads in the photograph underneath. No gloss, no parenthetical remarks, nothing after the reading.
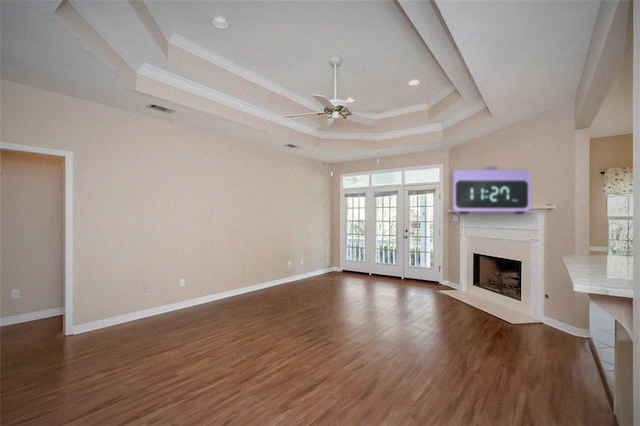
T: 11:27
